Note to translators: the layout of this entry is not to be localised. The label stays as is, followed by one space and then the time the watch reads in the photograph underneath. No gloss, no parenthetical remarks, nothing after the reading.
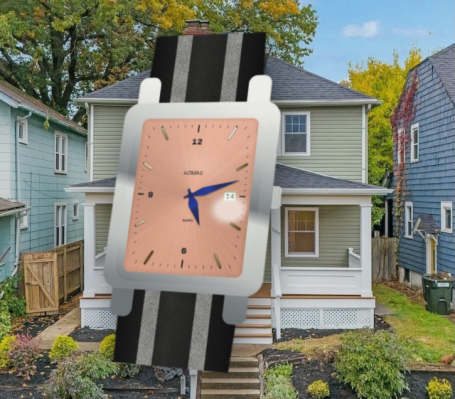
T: 5:12
